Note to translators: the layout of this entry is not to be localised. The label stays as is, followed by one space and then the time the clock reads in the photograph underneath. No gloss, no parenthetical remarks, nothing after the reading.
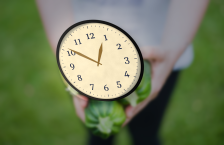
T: 12:51
